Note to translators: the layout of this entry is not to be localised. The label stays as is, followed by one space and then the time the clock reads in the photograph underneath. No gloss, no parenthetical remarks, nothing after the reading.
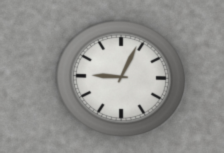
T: 9:04
